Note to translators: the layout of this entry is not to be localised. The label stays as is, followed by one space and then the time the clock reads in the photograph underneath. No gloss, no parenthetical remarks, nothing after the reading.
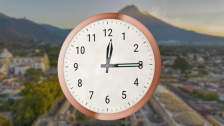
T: 12:15
